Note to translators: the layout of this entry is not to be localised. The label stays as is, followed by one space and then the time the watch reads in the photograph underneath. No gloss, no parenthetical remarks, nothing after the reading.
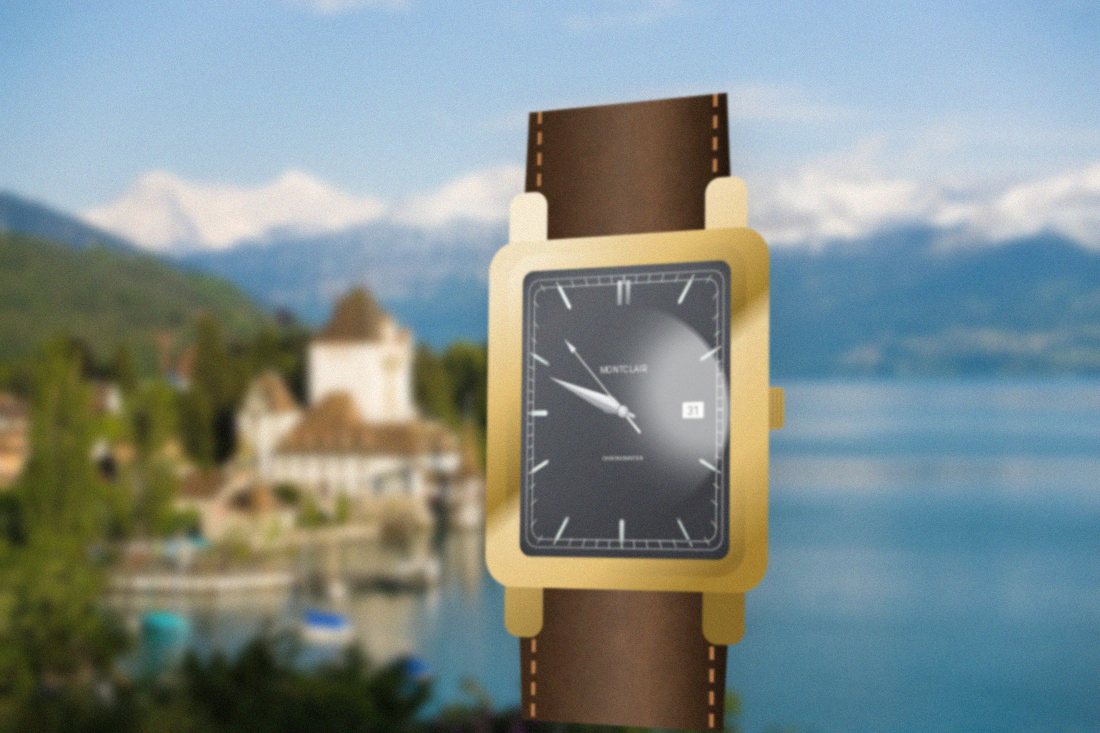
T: 9:48:53
